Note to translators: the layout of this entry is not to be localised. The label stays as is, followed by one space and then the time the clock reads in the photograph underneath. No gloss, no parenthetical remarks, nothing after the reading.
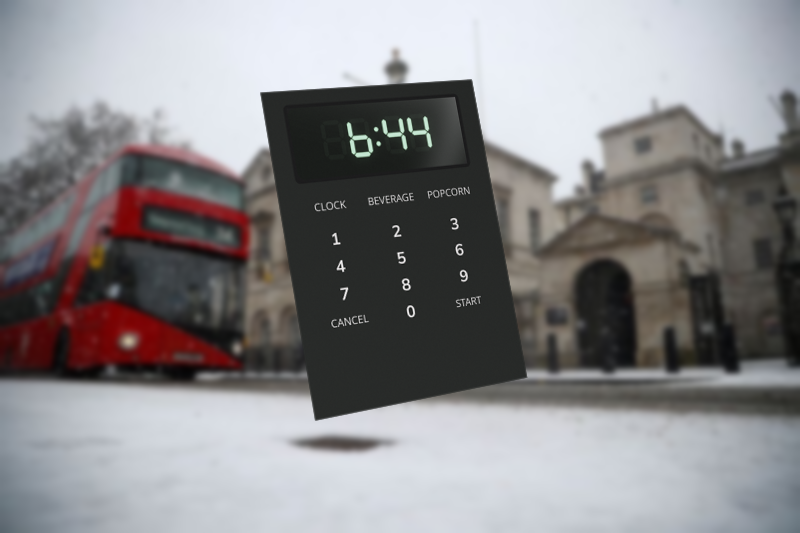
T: 6:44
